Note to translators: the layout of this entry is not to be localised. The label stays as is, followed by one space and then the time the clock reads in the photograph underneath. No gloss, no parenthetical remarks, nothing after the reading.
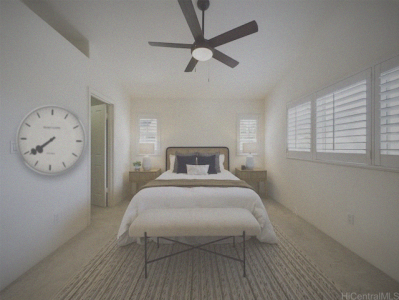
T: 7:39
